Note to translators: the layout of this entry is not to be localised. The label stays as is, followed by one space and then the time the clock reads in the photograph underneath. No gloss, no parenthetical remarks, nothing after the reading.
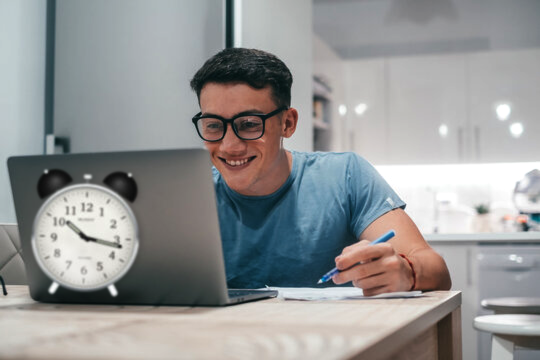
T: 10:17
